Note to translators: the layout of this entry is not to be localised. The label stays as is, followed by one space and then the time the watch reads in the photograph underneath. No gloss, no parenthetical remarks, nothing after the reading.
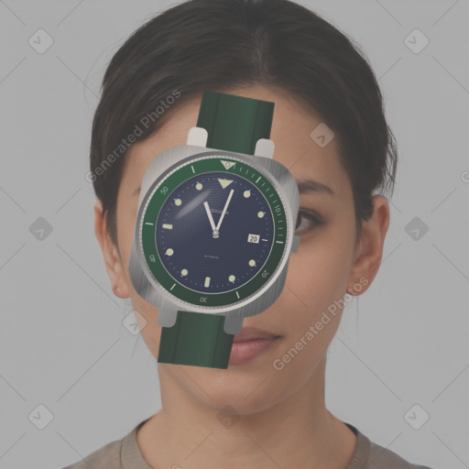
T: 11:02
